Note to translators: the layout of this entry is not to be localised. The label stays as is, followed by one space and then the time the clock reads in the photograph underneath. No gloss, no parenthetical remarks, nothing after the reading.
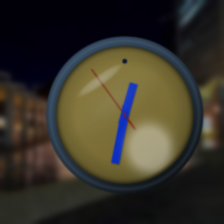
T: 12:31:54
